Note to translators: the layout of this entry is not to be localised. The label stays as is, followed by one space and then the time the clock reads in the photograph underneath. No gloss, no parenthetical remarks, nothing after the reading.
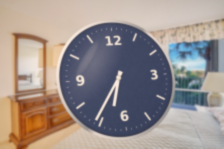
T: 6:36
